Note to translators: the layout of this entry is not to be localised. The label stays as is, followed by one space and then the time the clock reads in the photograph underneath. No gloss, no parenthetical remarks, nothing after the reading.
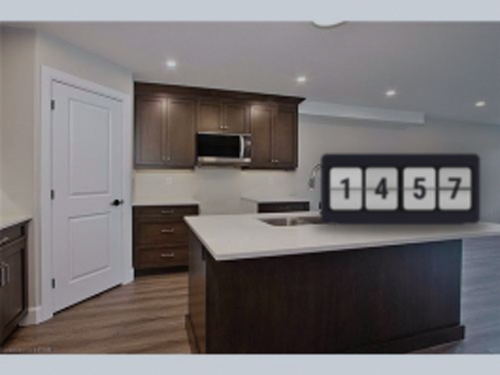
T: 14:57
